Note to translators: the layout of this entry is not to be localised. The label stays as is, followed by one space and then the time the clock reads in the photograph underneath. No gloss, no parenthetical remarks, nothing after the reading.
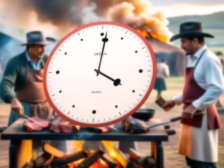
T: 4:01
